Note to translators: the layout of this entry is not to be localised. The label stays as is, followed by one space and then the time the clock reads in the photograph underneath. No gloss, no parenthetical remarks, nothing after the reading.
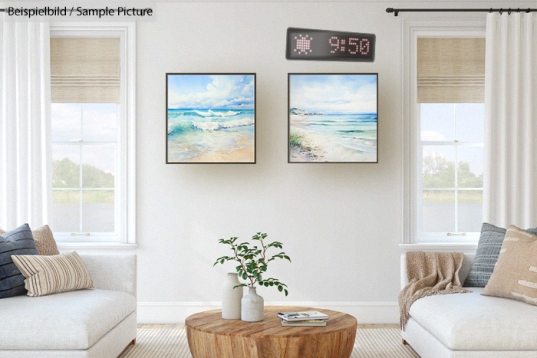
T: 9:50
